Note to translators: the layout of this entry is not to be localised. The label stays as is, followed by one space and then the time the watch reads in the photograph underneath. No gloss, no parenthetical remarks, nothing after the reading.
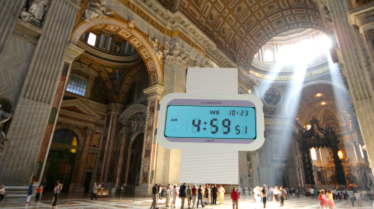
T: 4:59:51
